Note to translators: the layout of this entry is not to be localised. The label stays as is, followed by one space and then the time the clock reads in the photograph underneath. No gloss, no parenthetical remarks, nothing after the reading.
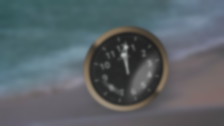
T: 12:02
